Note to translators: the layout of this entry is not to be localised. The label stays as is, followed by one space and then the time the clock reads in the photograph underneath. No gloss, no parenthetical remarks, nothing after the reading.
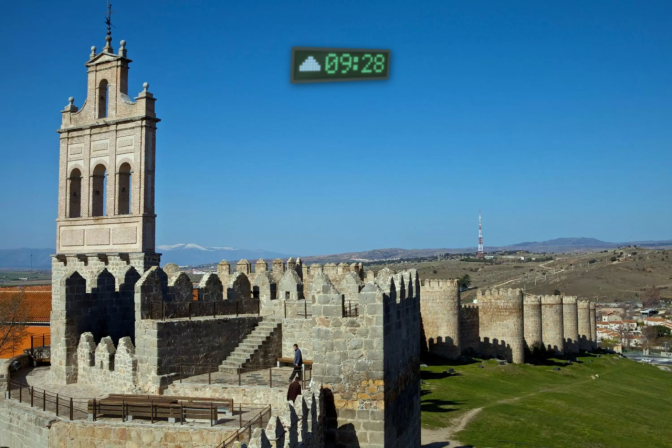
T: 9:28
